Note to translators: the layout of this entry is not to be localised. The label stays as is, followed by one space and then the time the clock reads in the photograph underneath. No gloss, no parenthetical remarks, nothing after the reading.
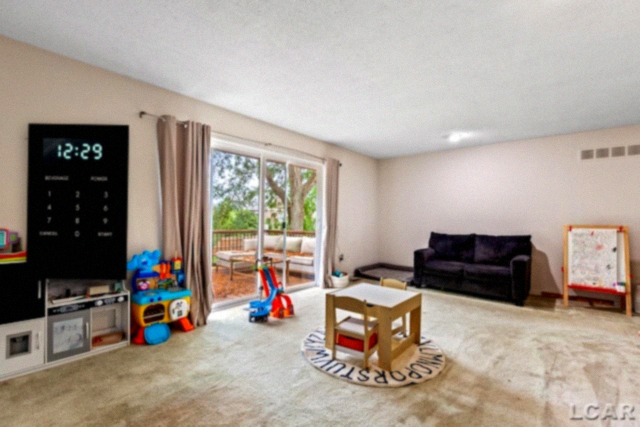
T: 12:29
